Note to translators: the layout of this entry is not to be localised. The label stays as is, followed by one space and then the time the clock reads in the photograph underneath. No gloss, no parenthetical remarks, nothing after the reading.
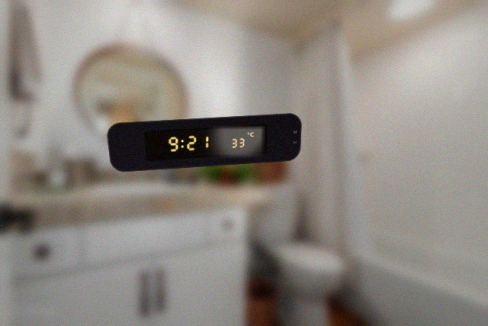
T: 9:21
